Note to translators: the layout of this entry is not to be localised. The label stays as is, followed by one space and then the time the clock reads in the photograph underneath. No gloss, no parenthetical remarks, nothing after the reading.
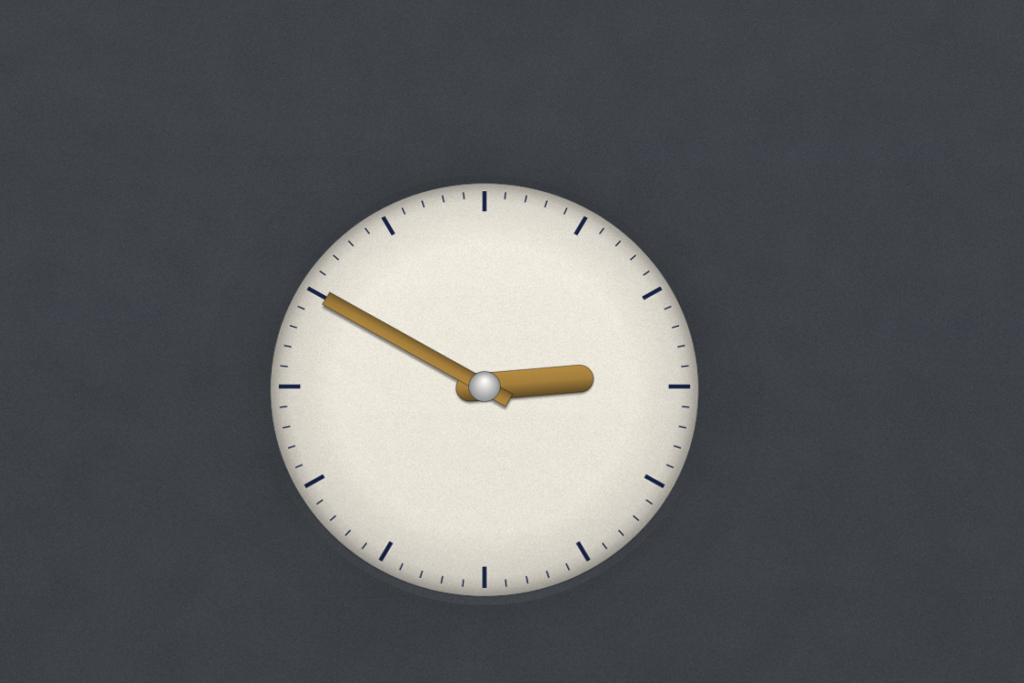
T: 2:50
